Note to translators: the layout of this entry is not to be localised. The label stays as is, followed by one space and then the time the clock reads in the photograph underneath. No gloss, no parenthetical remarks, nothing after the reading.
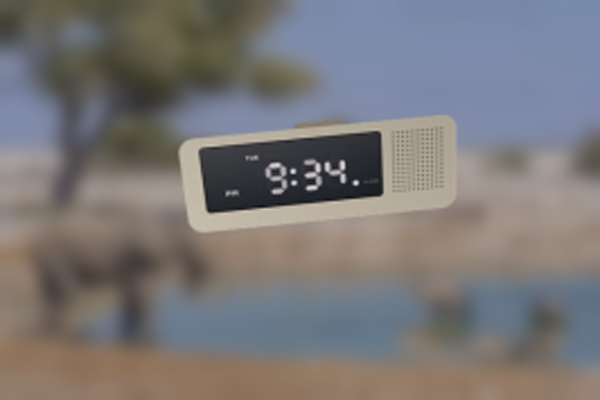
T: 9:34
